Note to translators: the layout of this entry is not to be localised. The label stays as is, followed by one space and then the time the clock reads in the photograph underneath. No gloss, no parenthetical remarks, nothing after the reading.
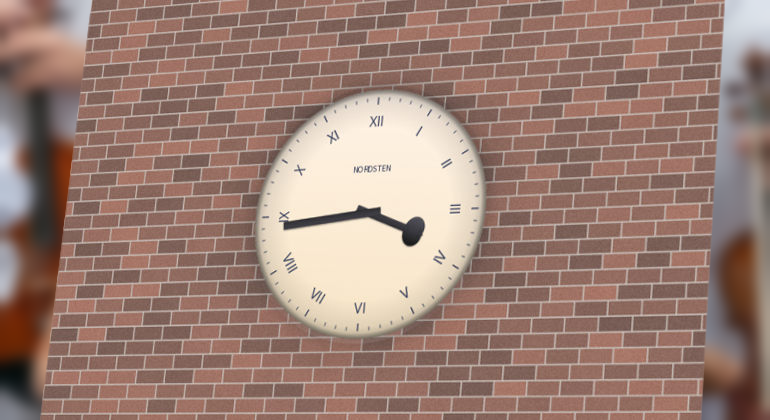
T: 3:44
